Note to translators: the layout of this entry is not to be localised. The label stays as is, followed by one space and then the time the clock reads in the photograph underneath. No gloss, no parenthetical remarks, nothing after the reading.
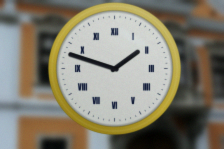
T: 1:48
